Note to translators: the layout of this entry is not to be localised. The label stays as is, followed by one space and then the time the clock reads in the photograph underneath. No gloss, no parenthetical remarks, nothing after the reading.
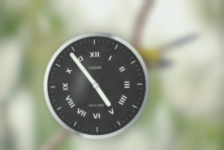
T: 4:54
